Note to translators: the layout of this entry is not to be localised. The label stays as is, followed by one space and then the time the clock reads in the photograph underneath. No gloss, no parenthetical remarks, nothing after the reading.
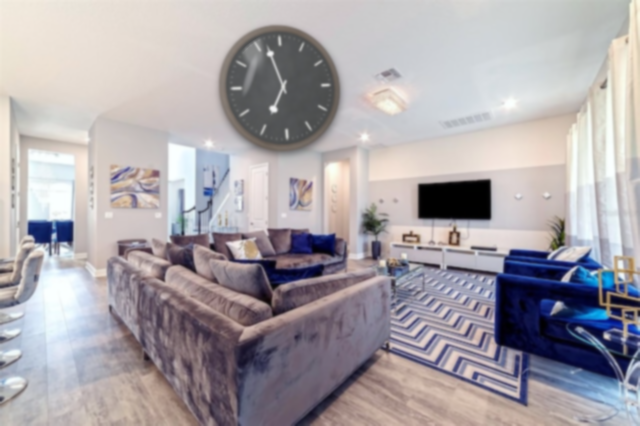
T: 6:57
